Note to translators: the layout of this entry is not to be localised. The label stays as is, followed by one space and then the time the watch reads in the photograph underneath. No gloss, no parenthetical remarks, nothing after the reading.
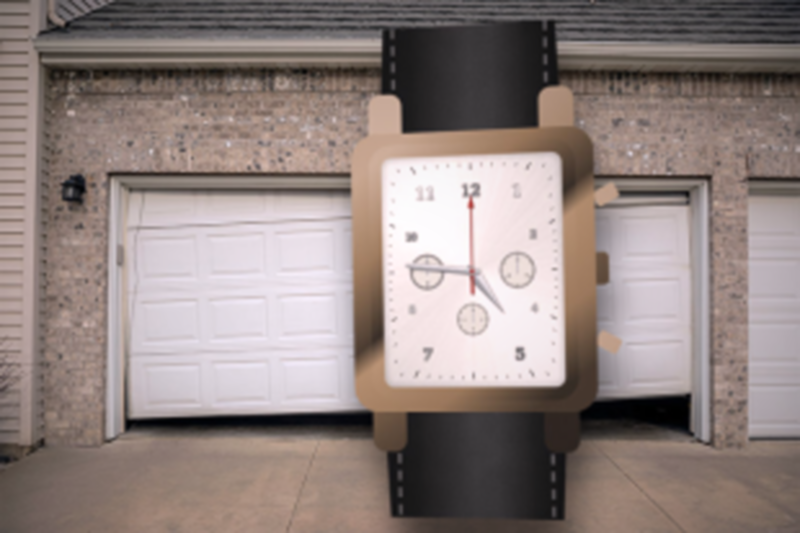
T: 4:46
